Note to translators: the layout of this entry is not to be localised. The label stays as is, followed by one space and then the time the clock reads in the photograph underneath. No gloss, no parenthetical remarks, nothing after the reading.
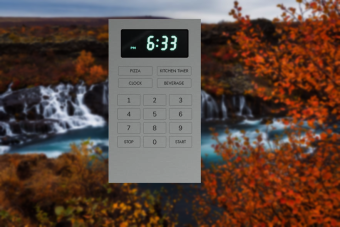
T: 6:33
